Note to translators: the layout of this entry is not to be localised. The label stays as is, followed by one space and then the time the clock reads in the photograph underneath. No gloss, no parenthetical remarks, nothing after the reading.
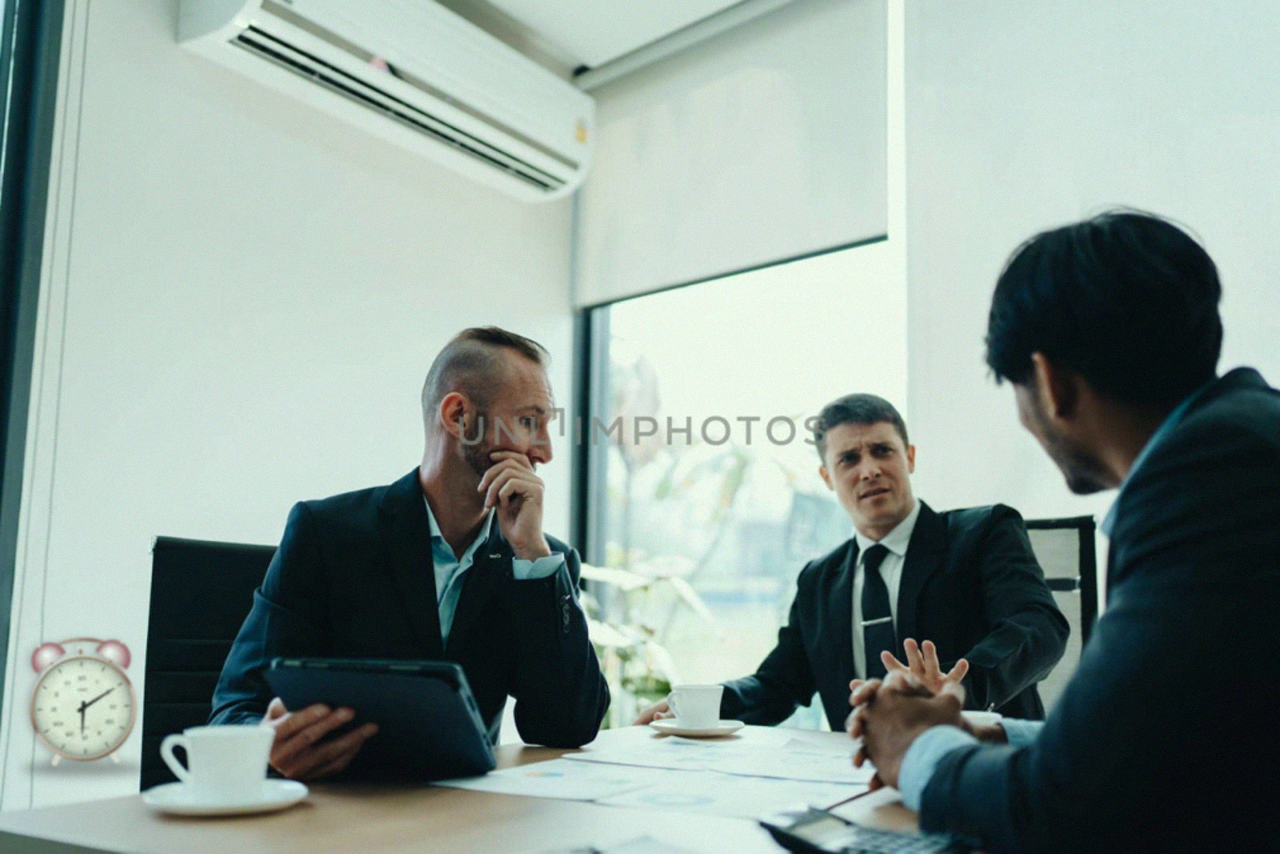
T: 6:10
